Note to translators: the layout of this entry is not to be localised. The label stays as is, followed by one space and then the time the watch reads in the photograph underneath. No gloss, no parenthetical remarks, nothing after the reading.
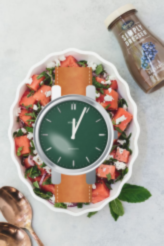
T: 12:04
